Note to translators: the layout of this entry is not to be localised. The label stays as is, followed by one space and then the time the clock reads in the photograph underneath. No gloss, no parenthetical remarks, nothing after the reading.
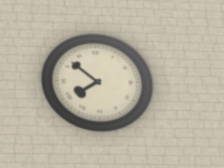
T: 7:52
